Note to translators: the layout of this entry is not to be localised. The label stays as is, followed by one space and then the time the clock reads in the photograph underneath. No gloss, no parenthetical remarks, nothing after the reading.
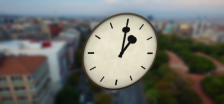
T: 1:00
